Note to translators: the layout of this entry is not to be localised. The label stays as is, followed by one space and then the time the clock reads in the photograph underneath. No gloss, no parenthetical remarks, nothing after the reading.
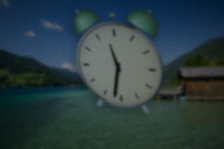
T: 11:32
